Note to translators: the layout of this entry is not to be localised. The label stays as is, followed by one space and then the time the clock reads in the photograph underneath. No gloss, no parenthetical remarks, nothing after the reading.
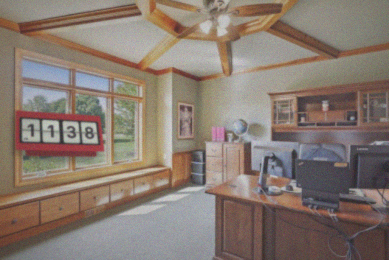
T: 11:38
